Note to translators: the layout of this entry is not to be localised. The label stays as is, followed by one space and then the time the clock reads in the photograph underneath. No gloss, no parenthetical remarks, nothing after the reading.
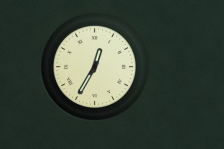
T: 12:35
